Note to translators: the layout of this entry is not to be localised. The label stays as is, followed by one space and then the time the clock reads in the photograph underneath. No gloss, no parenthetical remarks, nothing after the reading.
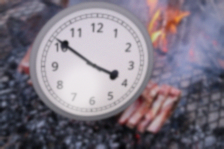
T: 3:51
